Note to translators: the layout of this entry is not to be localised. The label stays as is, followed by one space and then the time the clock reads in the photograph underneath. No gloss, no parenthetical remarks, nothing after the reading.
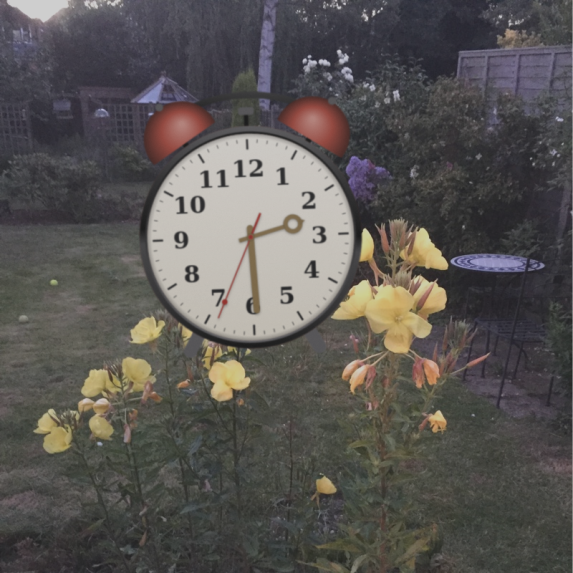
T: 2:29:34
